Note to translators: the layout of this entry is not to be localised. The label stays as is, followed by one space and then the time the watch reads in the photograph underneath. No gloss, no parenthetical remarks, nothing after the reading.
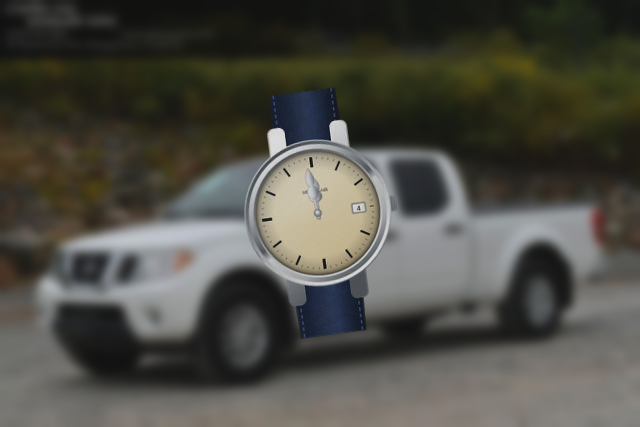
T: 11:59
